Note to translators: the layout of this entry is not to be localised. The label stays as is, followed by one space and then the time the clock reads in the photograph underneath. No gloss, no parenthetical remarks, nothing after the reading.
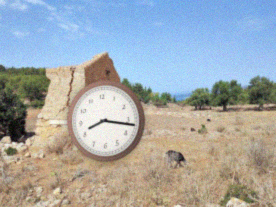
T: 8:17
